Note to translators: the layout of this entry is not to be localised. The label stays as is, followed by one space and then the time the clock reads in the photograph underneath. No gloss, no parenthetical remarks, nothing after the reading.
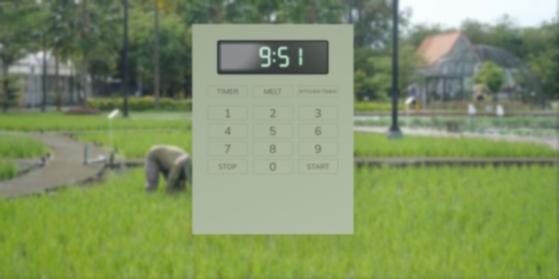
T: 9:51
